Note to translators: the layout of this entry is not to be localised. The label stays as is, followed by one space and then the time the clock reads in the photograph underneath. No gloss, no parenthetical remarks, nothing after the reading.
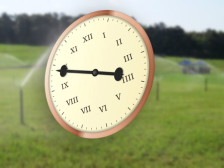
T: 3:49
